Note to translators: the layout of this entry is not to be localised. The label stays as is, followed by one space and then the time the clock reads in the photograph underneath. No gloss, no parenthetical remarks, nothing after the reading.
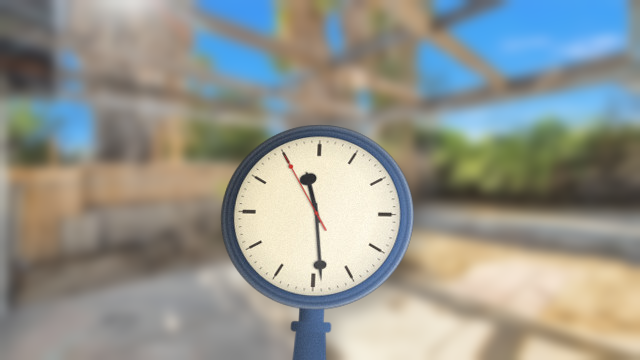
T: 11:28:55
